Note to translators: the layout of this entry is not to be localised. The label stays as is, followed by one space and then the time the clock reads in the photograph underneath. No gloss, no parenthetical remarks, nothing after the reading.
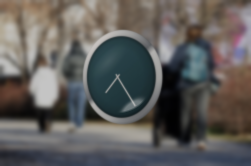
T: 7:24
